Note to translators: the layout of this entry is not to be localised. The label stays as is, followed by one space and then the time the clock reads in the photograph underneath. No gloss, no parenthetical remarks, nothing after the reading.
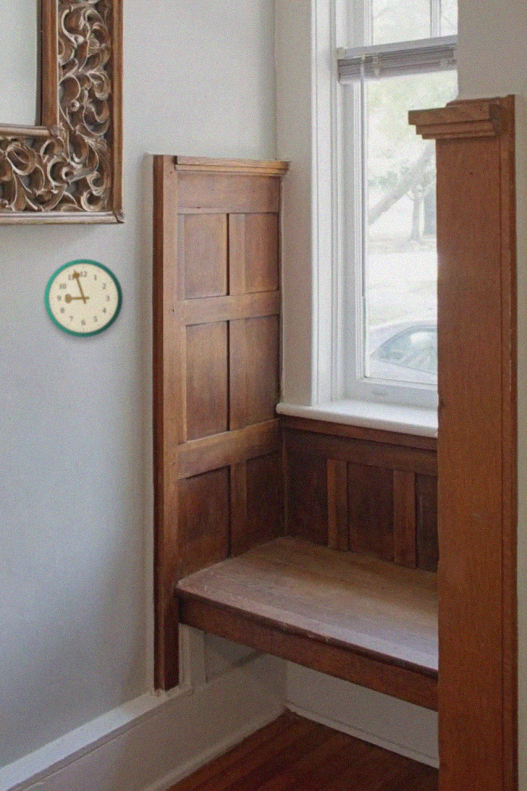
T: 8:57
